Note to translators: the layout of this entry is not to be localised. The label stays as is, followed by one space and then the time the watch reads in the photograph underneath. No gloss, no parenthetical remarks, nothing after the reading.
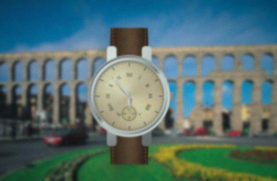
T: 5:53
